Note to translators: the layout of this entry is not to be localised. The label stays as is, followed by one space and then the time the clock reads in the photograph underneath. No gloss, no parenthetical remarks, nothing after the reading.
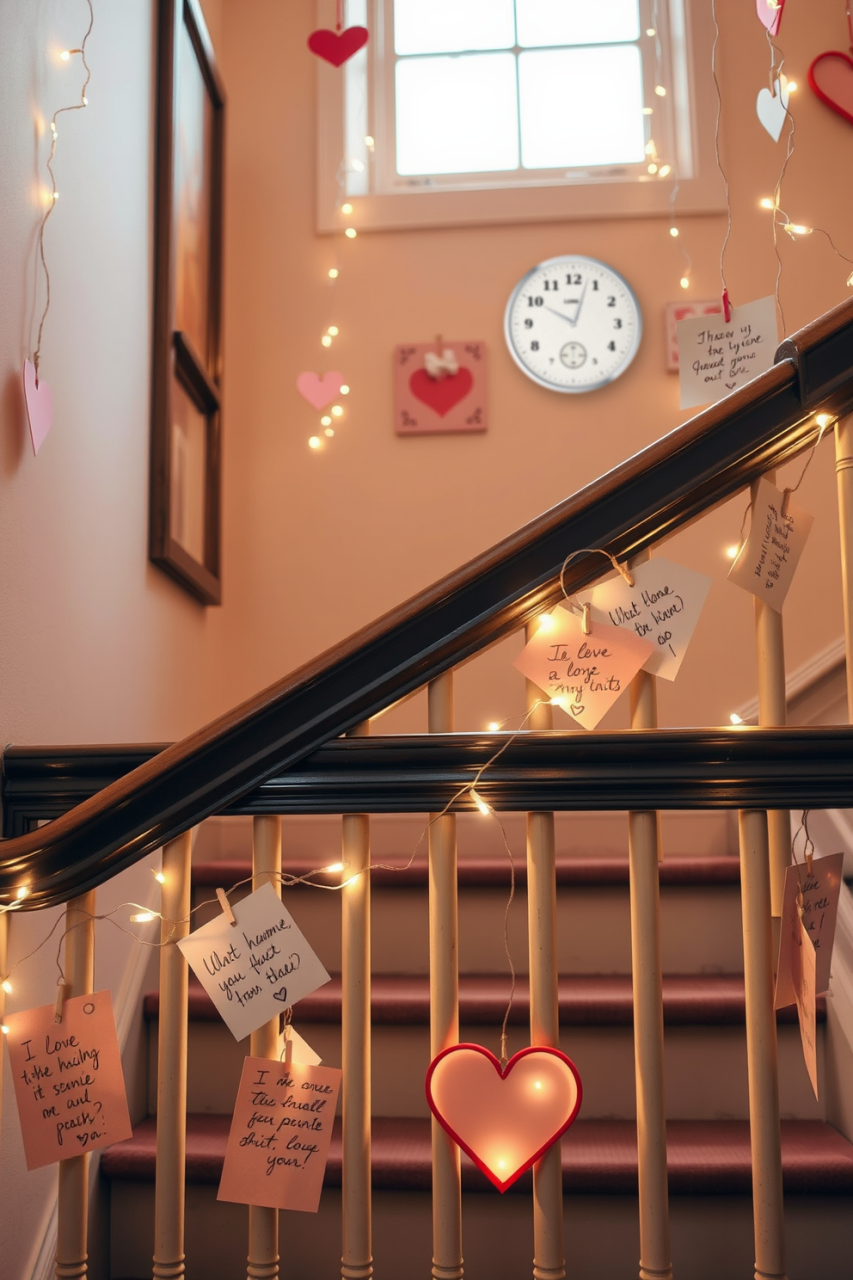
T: 10:03
